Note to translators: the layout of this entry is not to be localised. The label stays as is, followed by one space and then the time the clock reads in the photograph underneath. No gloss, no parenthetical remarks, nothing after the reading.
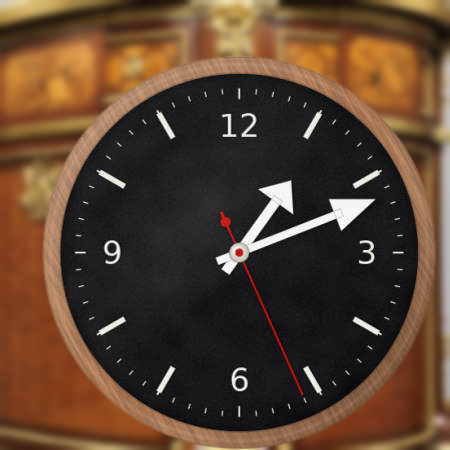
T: 1:11:26
